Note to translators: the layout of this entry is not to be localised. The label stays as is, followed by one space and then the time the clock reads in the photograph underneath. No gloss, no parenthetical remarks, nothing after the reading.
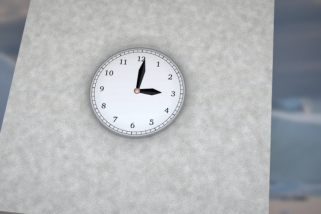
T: 3:01
